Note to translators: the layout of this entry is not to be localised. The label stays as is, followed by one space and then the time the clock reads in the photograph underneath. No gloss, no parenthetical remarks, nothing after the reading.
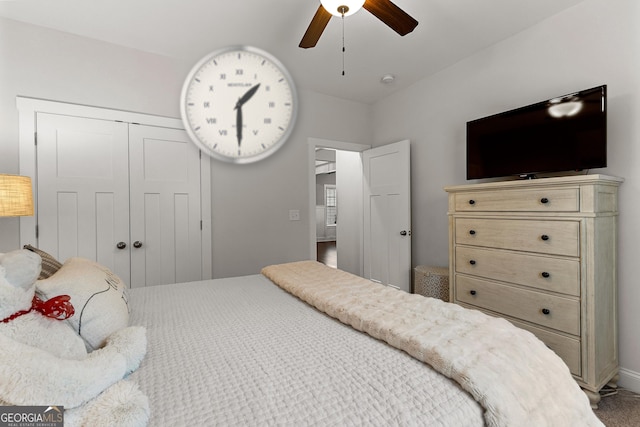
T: 1:30
